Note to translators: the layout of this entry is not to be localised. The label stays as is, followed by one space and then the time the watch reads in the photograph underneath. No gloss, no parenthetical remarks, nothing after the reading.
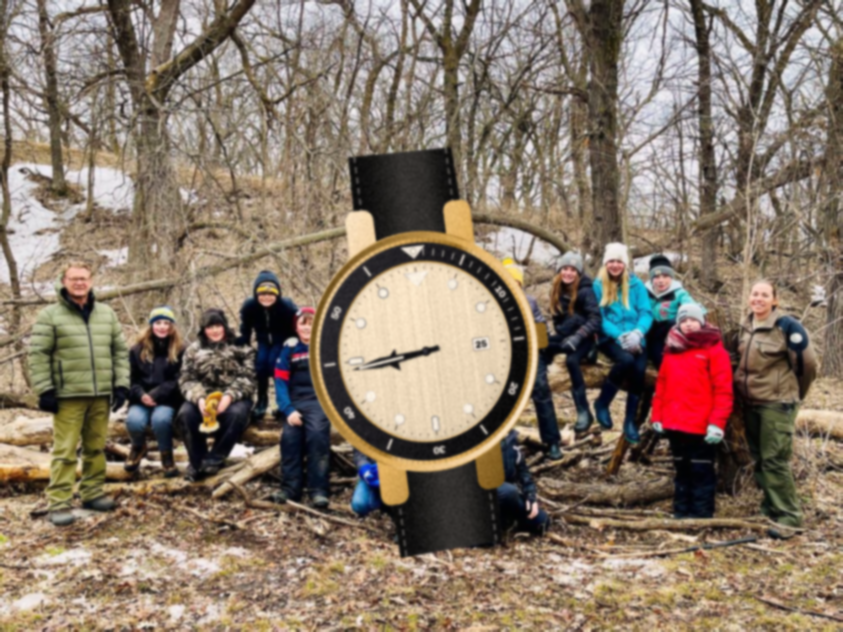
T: 8:44
